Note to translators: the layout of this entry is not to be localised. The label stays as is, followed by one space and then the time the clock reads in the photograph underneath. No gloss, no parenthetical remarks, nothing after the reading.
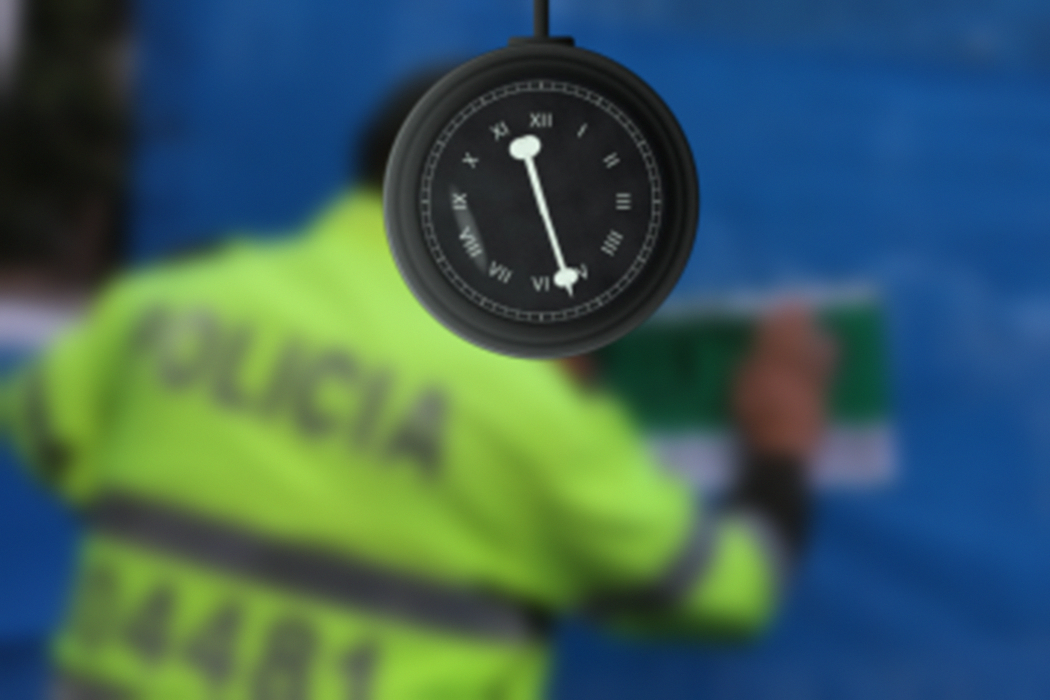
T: 11:27
